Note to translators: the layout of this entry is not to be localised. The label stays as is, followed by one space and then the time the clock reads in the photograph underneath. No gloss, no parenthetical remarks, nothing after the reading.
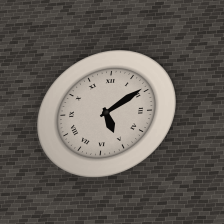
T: 5:09
